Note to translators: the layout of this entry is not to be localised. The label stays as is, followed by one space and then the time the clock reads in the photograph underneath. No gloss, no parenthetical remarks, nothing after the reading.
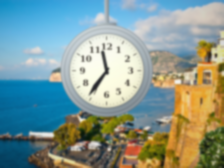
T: 11:36
